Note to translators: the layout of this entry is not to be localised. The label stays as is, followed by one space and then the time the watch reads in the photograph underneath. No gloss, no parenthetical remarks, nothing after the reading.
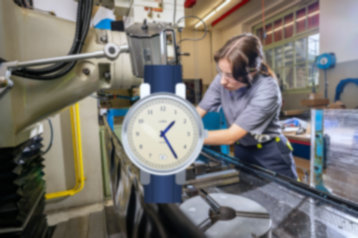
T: 1:25
